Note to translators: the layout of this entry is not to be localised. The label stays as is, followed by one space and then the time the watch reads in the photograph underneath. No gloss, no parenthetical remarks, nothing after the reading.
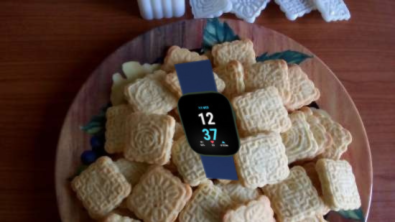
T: 12:37
